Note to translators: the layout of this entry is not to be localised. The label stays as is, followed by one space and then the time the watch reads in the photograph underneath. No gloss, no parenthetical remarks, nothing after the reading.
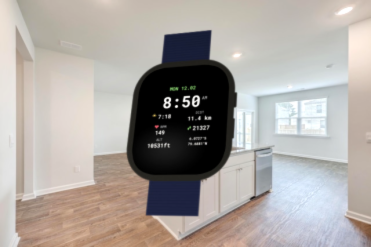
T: 8:50
